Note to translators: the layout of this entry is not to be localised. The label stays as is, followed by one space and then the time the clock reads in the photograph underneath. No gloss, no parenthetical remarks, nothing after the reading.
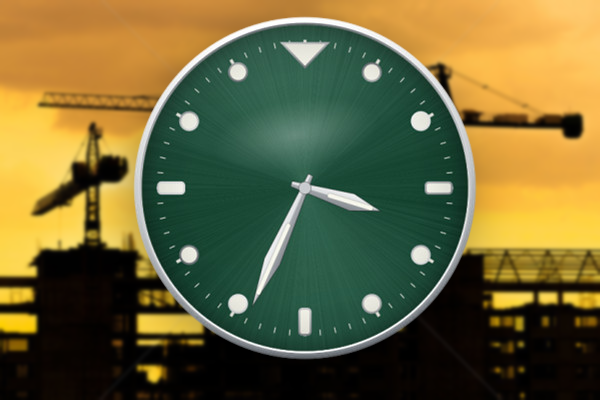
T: 3:34
